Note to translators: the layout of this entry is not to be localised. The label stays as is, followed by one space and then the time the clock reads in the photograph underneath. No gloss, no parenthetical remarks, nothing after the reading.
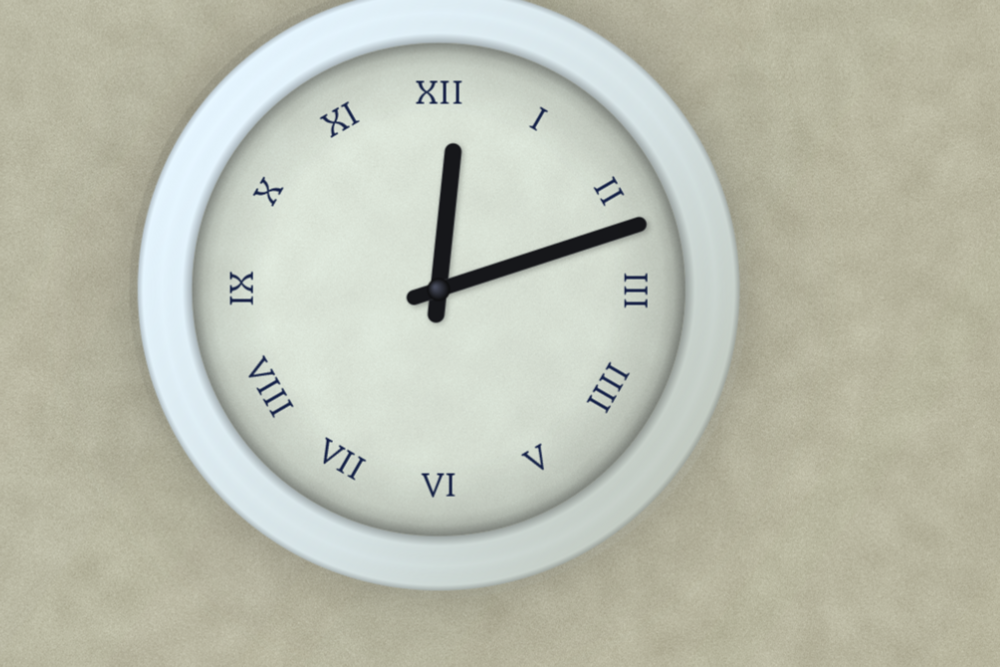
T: 12:12
